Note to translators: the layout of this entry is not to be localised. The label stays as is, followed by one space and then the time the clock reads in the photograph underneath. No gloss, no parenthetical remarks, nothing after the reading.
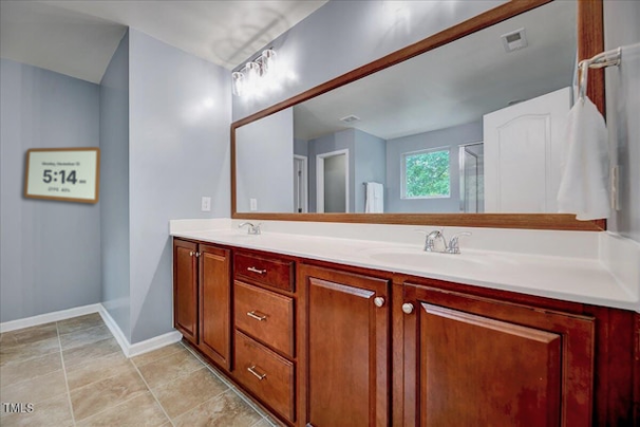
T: 5:14
